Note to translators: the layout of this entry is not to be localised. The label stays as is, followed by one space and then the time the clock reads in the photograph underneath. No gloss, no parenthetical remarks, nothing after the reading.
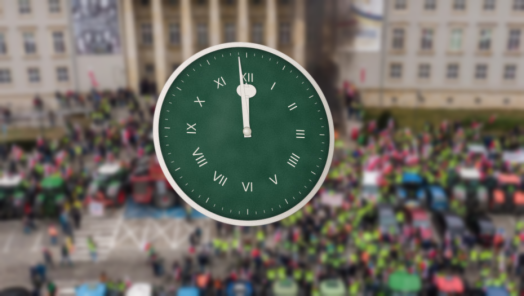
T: 11:59
